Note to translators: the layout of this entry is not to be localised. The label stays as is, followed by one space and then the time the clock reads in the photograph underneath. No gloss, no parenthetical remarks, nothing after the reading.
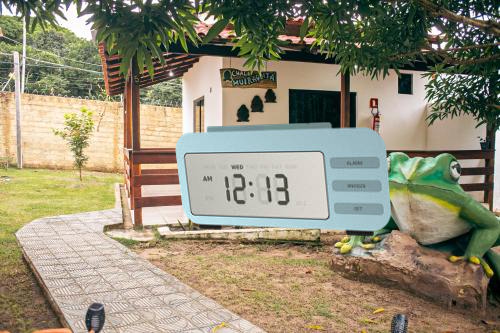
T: 12:13
